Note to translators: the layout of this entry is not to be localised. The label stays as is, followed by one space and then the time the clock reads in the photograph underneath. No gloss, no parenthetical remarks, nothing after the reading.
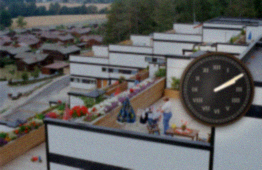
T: 2:10
